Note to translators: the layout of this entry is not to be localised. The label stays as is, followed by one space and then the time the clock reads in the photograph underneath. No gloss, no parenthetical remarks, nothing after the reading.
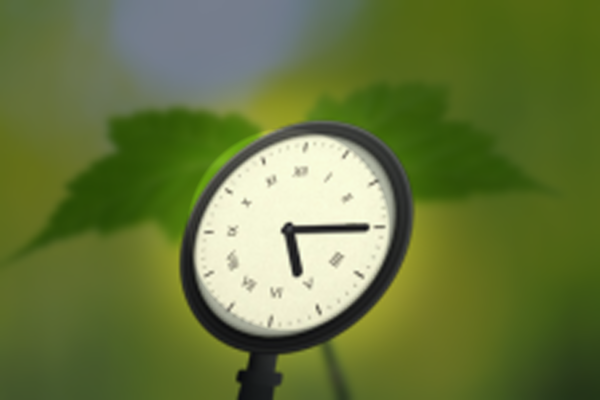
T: 5:15
